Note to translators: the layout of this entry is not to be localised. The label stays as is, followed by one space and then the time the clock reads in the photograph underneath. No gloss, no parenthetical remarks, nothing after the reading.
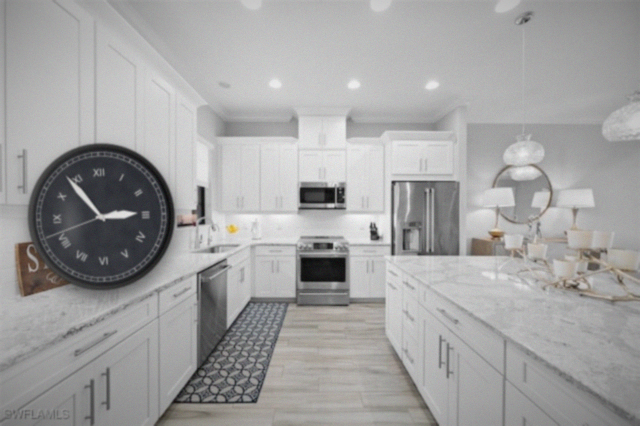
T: 2:53:42
